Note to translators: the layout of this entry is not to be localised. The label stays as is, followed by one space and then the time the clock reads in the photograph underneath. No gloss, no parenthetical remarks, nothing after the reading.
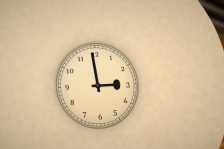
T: 2:59
